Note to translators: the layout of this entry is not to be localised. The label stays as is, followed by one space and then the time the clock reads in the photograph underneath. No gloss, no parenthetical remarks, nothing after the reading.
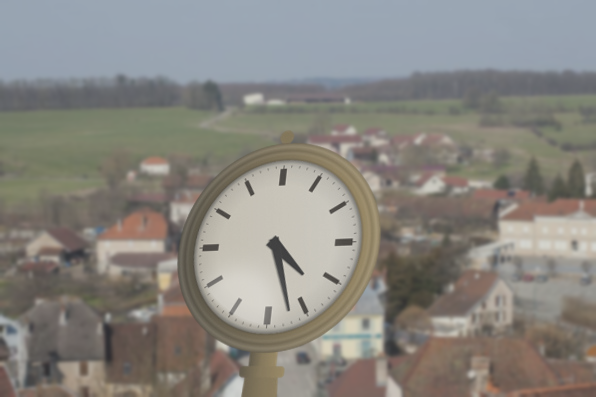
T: 4:27
